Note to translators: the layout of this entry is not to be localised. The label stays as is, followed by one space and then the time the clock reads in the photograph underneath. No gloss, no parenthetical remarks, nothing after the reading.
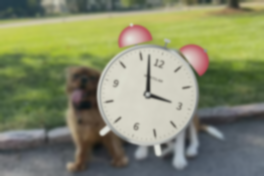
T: 2:57
